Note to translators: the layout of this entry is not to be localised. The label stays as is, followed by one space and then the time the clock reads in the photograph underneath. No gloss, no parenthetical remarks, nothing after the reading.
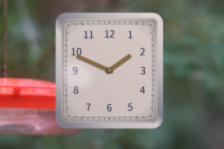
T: 1:49
